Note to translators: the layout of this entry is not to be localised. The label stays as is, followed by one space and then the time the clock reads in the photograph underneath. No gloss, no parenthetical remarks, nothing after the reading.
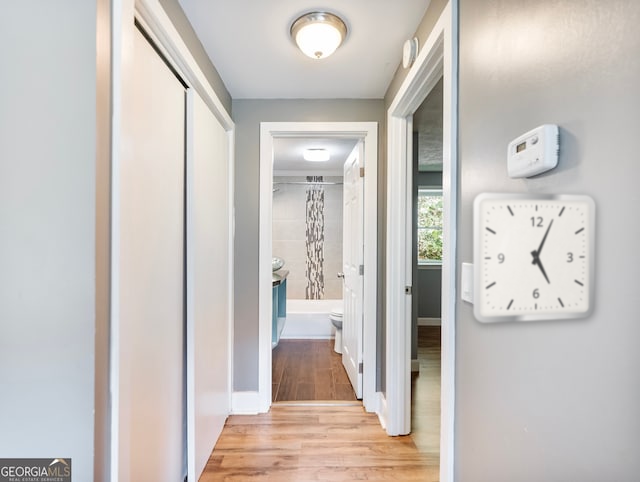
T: 5:04
